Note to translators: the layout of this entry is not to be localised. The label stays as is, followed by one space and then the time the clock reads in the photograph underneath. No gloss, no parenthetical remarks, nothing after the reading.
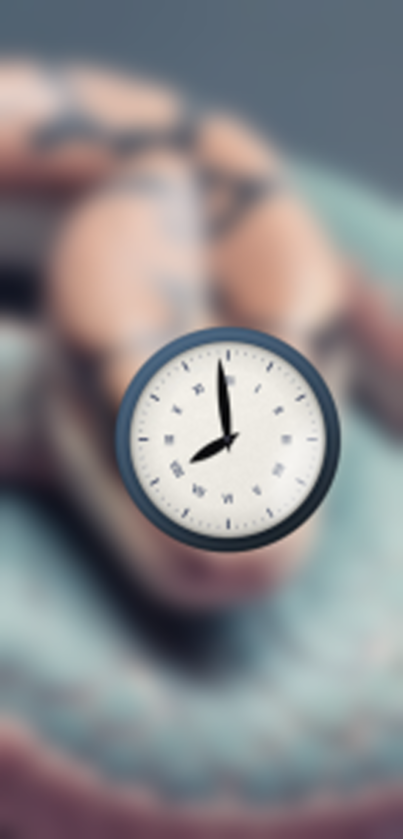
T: 7:59
